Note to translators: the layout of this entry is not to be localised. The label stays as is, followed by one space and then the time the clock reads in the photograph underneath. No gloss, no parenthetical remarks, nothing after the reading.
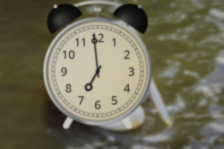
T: 6:59
